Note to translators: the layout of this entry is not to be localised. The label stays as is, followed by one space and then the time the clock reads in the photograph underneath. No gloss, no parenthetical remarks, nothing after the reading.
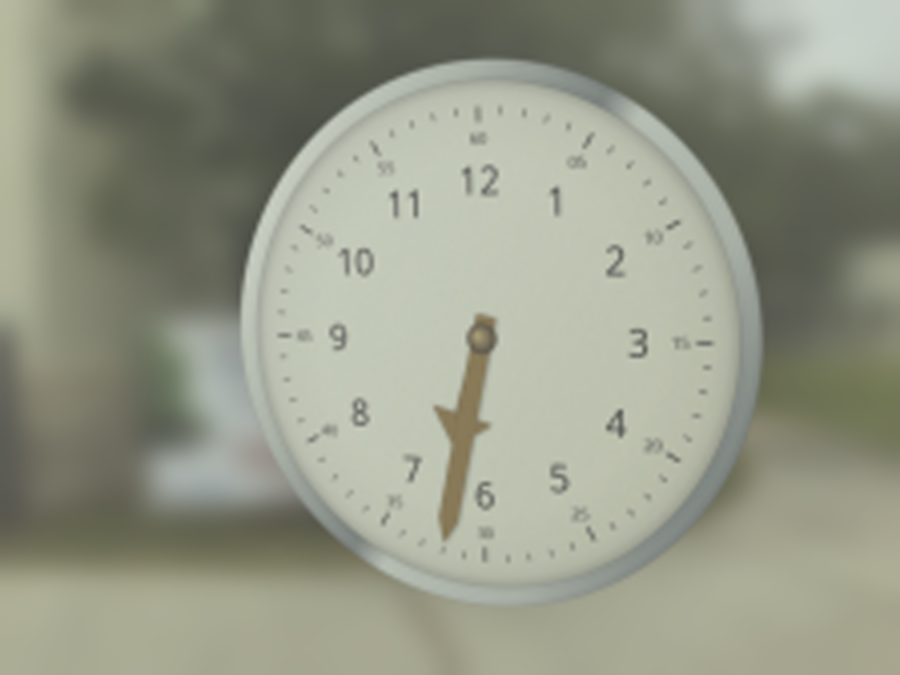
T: 6:32
